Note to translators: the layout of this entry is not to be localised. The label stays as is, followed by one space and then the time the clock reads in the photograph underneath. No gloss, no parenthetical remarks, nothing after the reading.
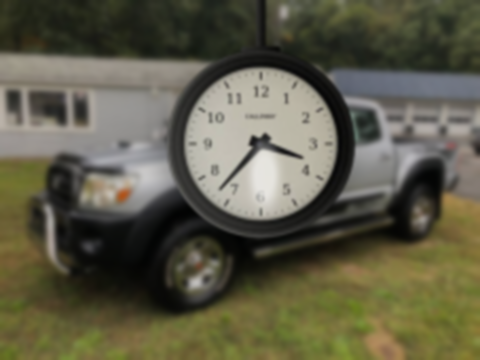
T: 3:37
